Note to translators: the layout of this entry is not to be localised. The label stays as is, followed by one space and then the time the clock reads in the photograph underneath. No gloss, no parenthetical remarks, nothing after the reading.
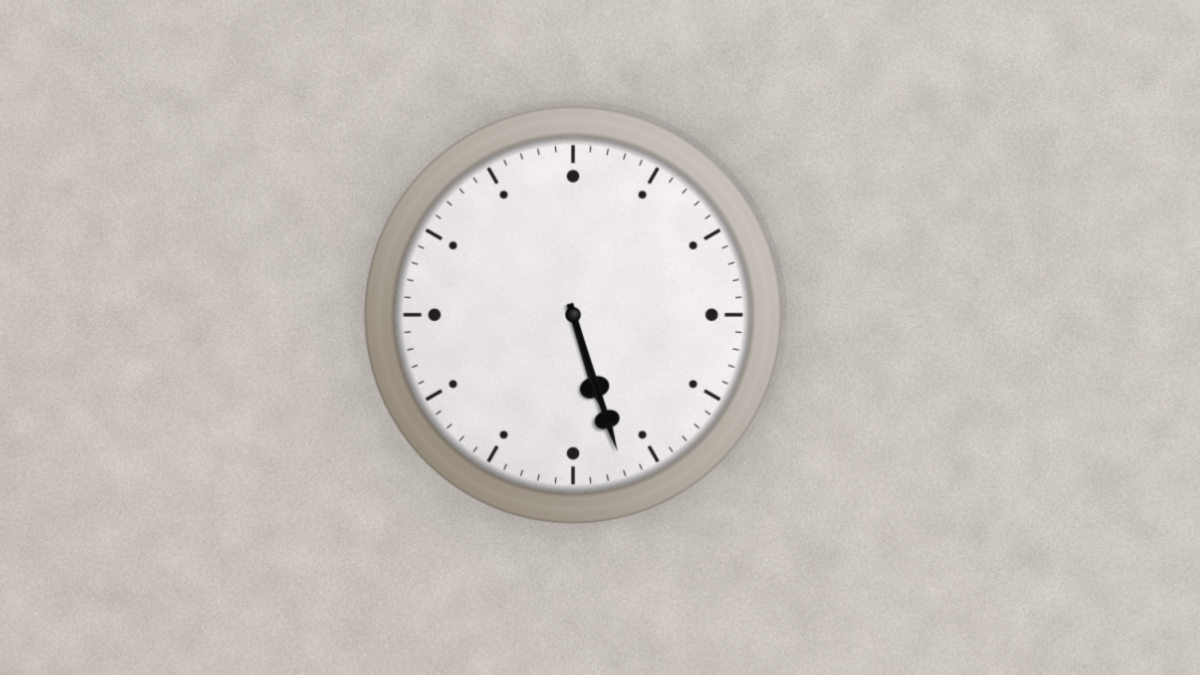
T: 5:27
